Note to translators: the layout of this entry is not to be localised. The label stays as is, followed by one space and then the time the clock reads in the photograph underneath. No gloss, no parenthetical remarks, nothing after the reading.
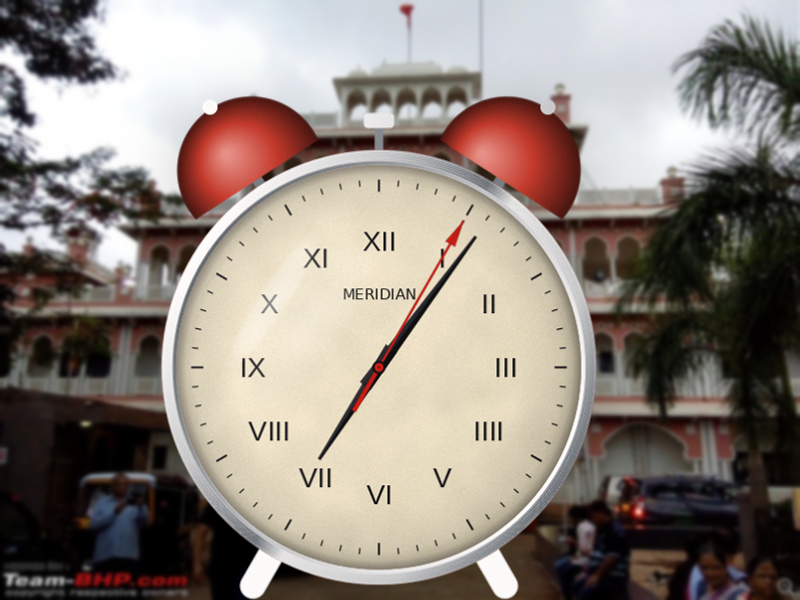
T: 7:06:05
